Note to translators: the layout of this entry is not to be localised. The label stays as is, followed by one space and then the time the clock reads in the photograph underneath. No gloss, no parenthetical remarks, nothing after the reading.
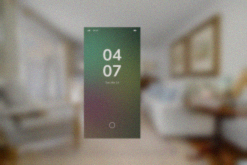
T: 4:07
